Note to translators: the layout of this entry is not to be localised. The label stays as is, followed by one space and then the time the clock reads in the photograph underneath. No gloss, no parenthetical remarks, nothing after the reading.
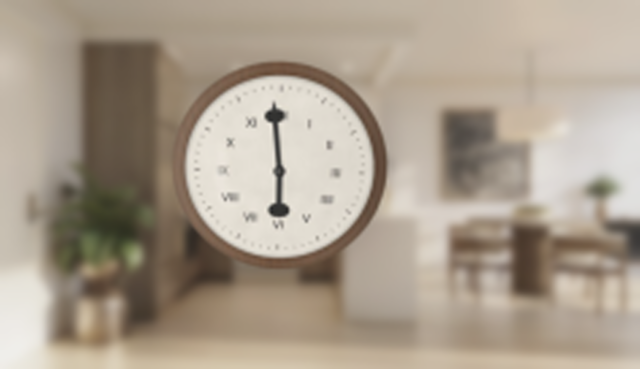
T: 5:59
